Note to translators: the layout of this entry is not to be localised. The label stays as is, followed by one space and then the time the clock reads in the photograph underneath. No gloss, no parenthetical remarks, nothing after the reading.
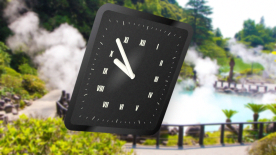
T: 9:53
